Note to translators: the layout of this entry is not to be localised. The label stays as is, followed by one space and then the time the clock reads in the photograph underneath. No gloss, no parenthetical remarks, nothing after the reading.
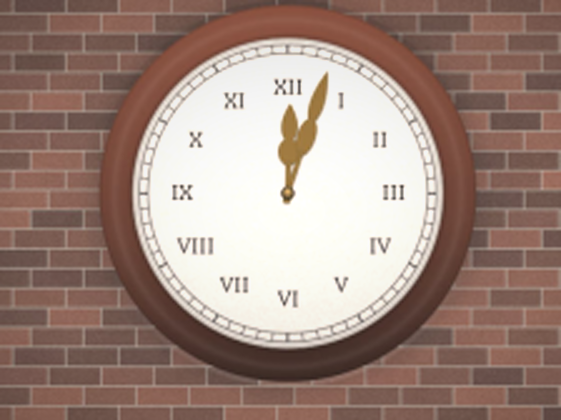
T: 12:03
